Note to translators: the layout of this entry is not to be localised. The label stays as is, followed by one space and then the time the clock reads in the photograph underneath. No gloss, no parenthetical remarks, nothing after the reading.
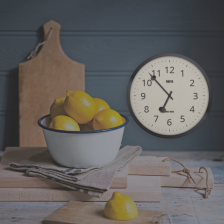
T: 6:53
